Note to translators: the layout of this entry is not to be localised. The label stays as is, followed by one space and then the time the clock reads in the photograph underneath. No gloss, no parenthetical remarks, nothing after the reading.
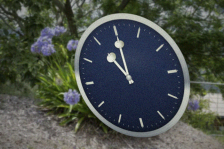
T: 11:00
